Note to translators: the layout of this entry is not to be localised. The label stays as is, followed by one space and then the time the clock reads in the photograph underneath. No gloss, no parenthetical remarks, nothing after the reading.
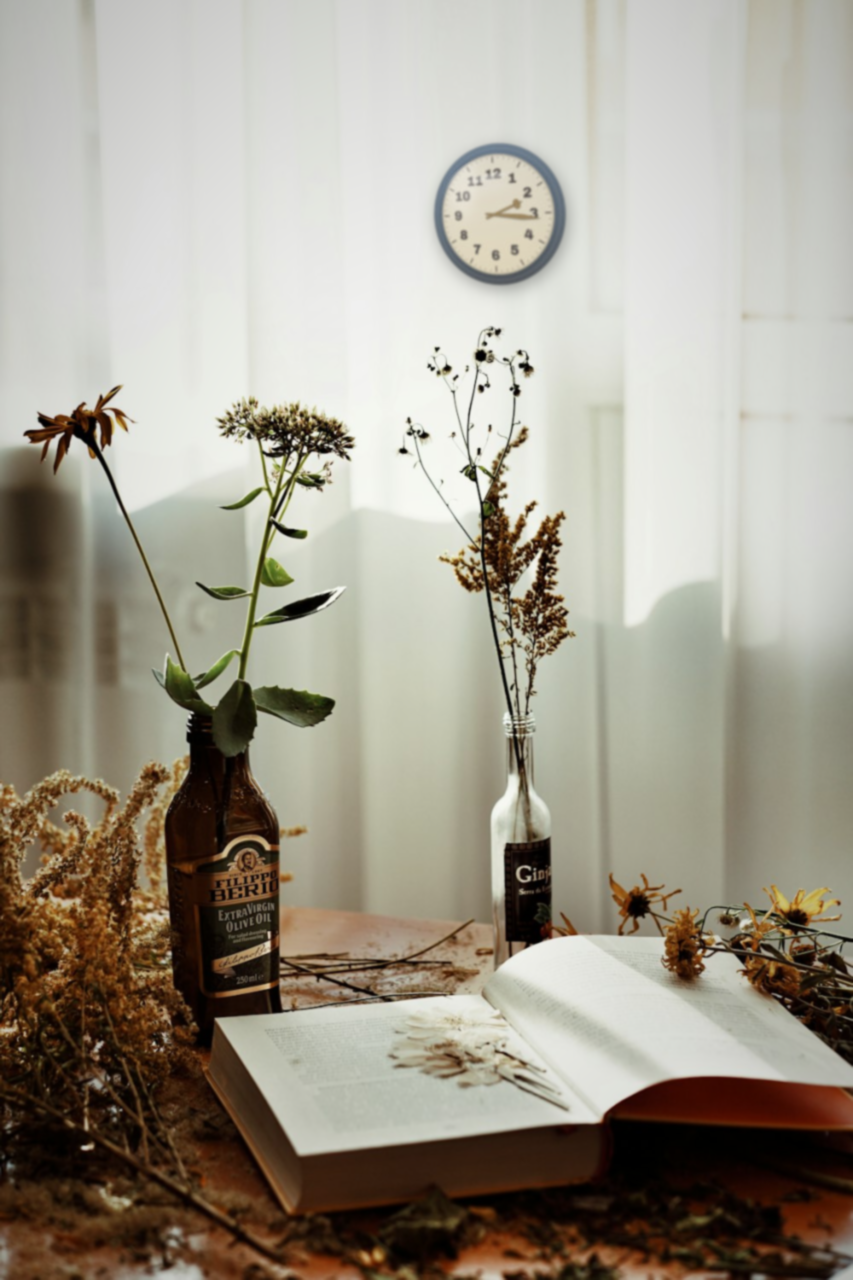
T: 2:16
